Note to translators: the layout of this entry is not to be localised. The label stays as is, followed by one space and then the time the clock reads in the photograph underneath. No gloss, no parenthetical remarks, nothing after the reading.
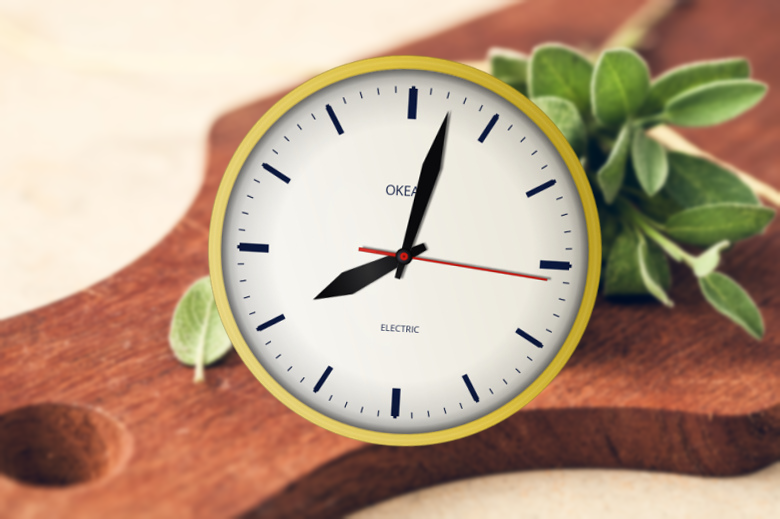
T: 8:02:16
